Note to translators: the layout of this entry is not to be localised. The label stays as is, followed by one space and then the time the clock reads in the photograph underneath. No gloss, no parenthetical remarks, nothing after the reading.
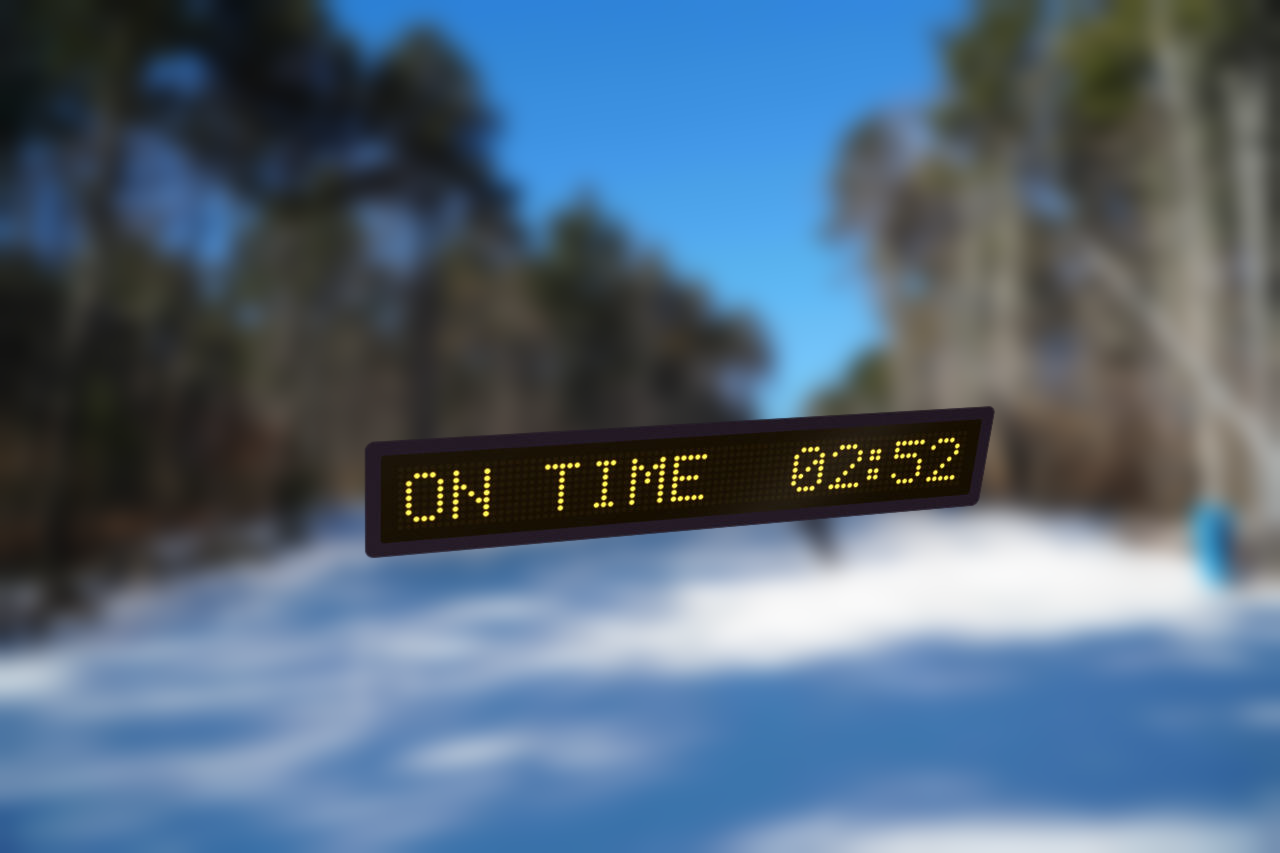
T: 2:52
